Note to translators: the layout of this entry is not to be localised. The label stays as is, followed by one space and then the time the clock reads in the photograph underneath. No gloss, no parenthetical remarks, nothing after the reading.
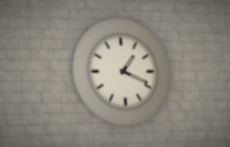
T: 1:19
